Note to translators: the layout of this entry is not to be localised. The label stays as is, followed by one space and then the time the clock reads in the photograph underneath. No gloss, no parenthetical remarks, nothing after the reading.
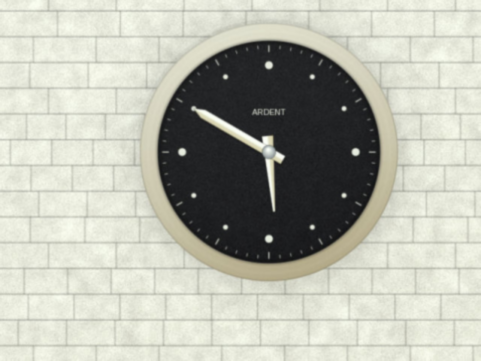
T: 5:50
